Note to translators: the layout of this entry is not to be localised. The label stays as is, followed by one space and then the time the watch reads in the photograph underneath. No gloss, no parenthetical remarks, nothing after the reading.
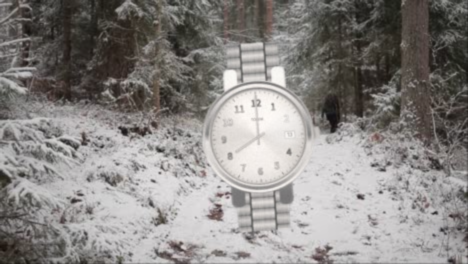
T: 8:00
